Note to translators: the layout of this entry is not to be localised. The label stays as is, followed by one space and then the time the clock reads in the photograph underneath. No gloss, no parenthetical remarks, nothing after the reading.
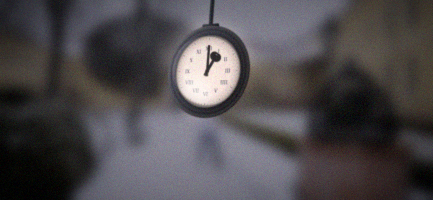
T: 1:00
